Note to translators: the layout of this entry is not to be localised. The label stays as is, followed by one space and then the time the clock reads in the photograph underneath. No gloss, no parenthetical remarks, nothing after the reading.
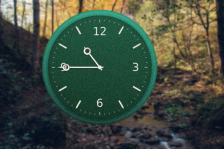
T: 10:45
